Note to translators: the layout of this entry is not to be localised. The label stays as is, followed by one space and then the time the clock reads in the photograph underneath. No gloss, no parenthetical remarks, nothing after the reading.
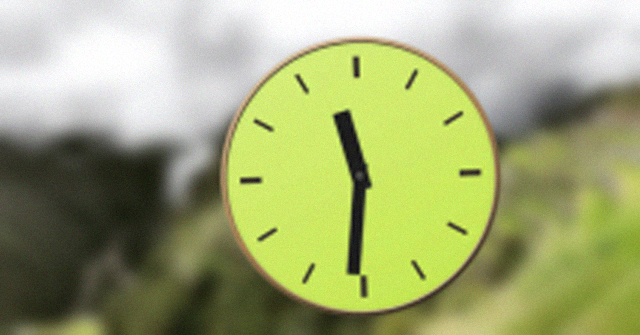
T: 11:31
